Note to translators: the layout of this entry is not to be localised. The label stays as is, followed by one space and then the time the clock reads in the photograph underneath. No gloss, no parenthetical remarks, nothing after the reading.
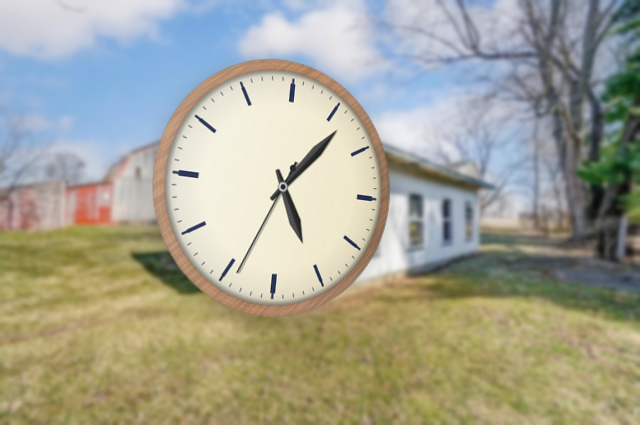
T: 5:06:34
